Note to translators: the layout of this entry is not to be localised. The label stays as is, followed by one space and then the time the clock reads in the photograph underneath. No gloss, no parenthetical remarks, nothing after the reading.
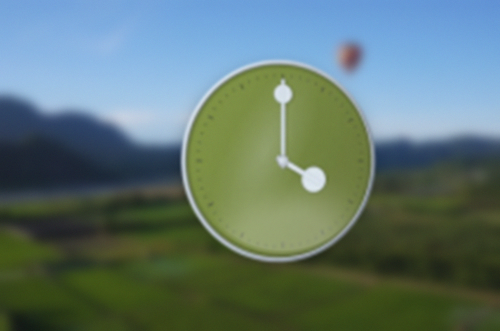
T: 4:00
